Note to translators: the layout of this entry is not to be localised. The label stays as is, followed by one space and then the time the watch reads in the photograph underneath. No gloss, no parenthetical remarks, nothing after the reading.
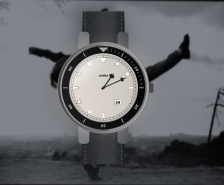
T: 1:11
